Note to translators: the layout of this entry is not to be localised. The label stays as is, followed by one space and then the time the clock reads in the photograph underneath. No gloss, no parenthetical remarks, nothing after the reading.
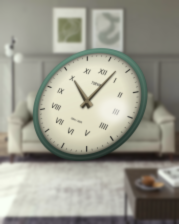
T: 10:03
